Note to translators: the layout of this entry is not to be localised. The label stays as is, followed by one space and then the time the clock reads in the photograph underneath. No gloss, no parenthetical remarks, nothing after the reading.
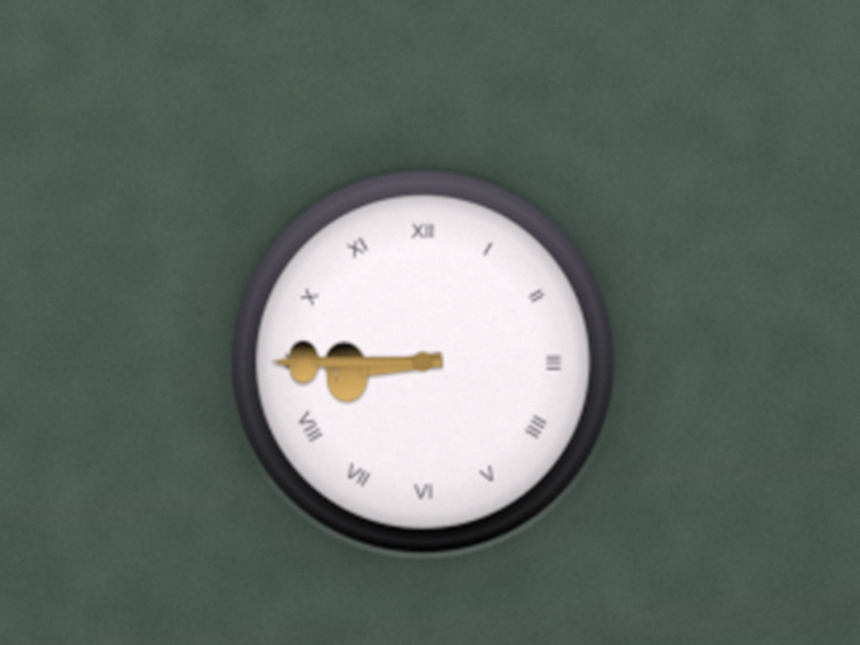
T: 8:45
